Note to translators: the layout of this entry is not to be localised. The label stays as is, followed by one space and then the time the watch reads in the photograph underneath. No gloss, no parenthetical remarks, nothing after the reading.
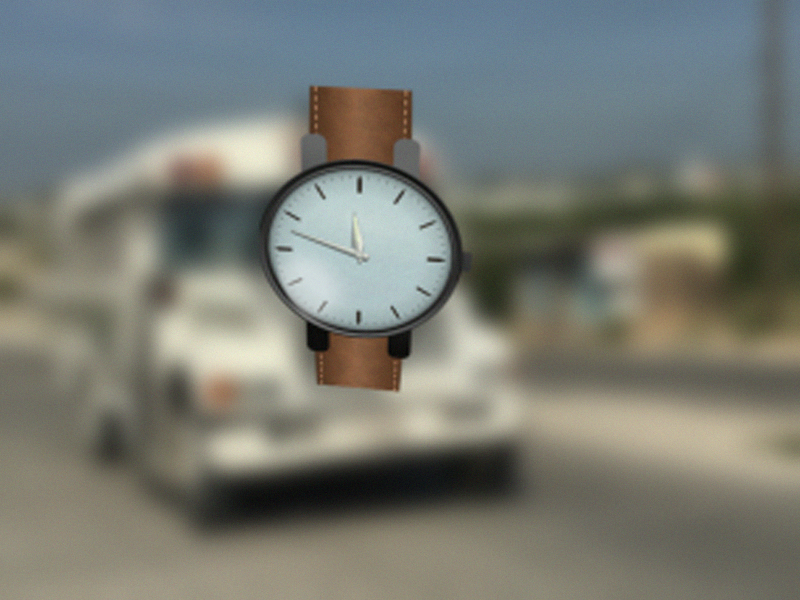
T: 11:48
